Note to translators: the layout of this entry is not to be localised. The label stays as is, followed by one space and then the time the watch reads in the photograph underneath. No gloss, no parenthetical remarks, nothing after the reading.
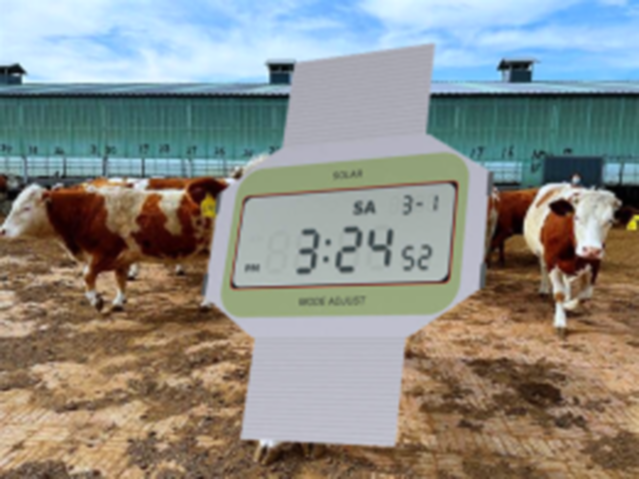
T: 3:24:52
